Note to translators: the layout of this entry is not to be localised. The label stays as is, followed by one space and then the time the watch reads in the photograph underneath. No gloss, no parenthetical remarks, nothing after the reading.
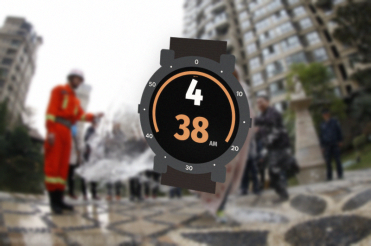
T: 4:38
